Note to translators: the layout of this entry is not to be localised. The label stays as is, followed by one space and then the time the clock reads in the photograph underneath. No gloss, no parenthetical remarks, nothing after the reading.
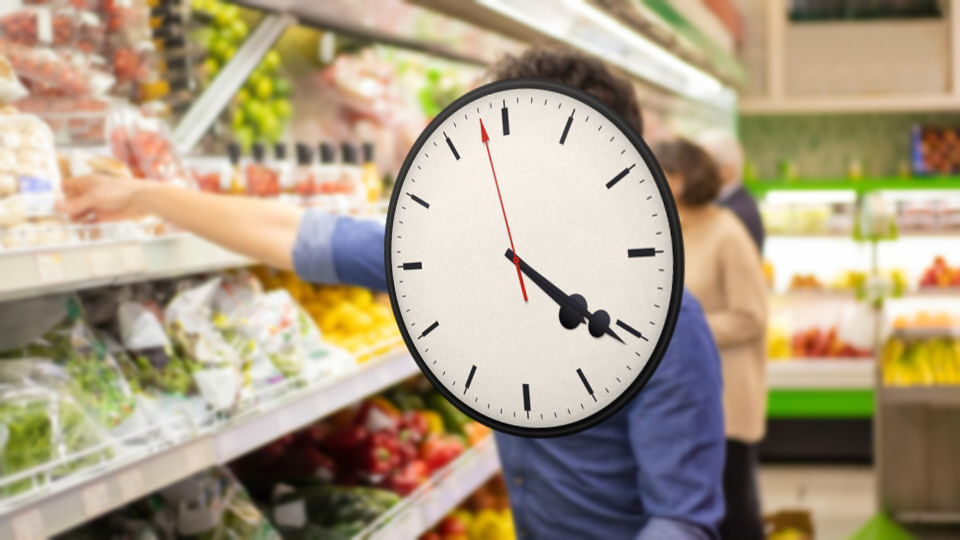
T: 4:20:58
